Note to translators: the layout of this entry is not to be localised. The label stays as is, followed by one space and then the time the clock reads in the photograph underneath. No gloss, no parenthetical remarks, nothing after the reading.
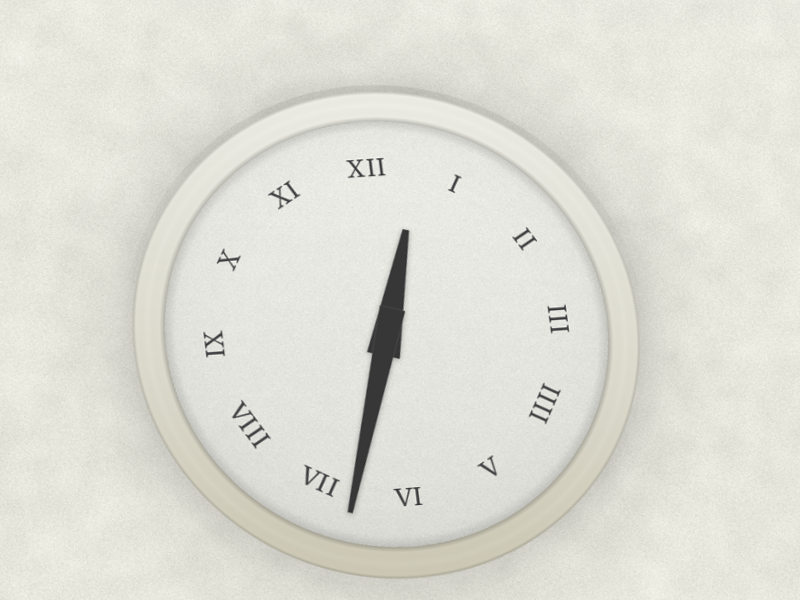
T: 12:33
